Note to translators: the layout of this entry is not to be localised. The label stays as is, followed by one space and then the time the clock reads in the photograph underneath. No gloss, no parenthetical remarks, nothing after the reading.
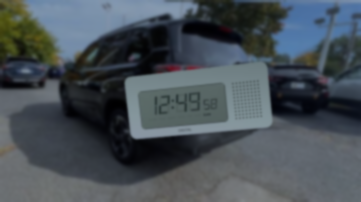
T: 12:49
